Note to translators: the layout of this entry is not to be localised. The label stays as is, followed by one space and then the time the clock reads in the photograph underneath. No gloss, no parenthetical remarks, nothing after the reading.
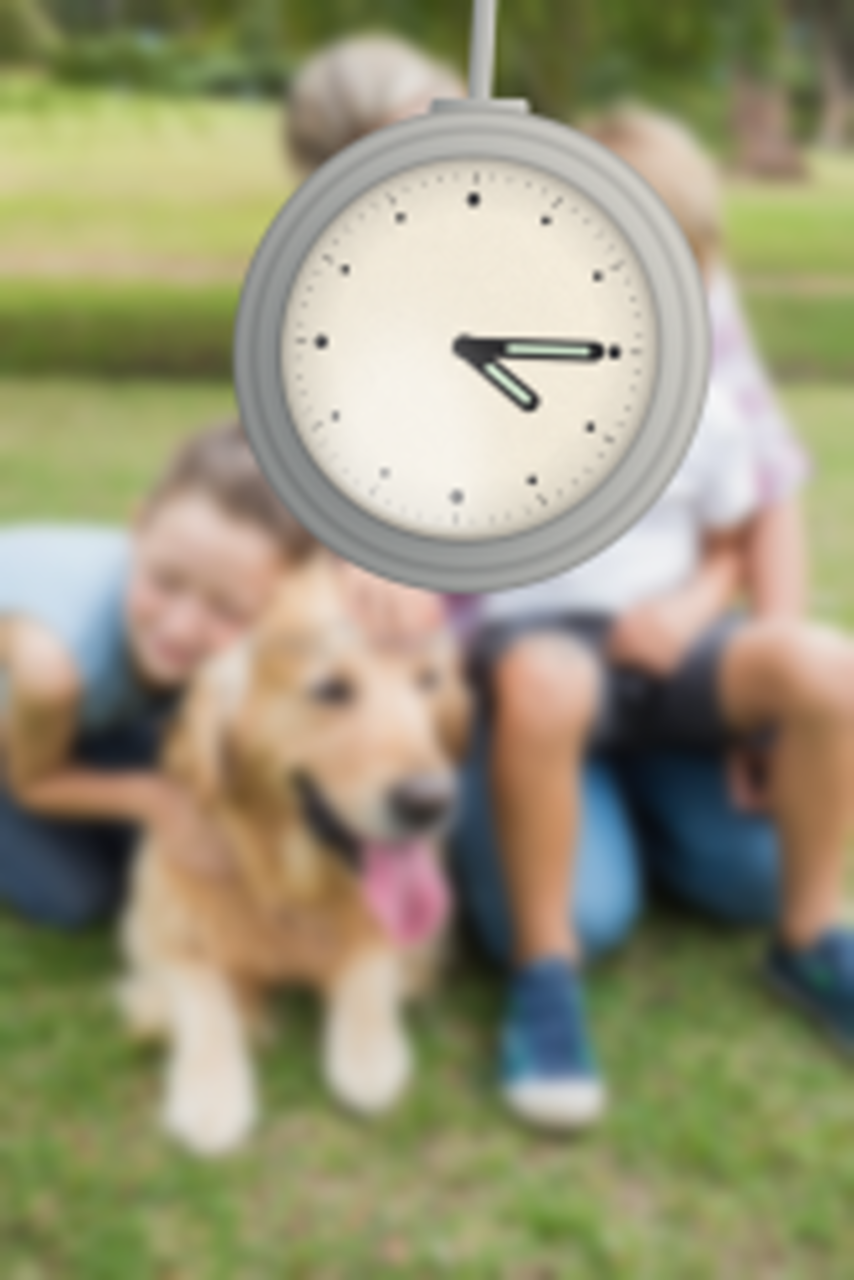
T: 4:15
